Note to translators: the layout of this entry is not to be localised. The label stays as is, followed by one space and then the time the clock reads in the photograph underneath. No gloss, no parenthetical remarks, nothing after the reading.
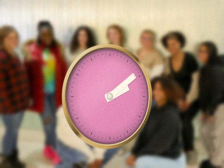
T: 2:09
